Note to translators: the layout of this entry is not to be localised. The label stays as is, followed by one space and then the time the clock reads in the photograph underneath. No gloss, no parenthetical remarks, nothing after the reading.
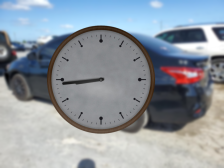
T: 8:44
